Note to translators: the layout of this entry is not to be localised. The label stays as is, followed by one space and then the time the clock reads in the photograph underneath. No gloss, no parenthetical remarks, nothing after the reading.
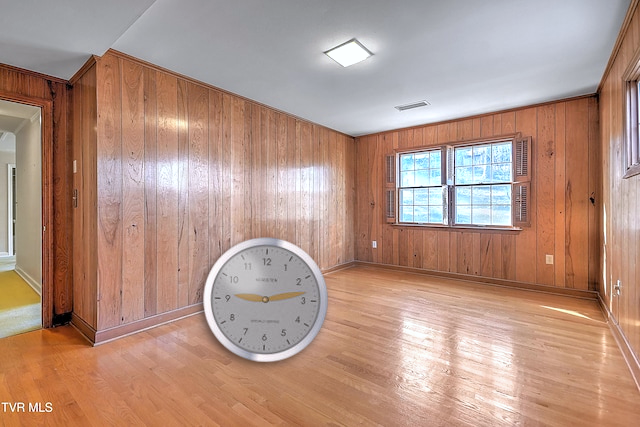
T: 9:13
